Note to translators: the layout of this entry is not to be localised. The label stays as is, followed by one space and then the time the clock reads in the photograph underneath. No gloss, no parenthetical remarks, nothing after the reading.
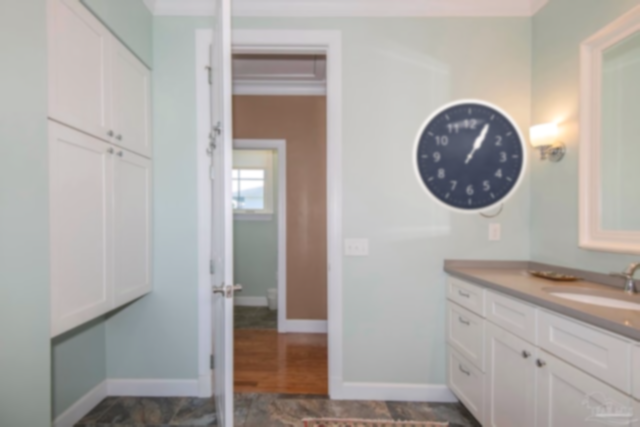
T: 1:05
